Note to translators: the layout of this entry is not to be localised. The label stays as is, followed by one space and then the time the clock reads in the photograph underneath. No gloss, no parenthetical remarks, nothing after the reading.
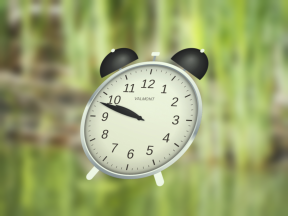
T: 9:48
